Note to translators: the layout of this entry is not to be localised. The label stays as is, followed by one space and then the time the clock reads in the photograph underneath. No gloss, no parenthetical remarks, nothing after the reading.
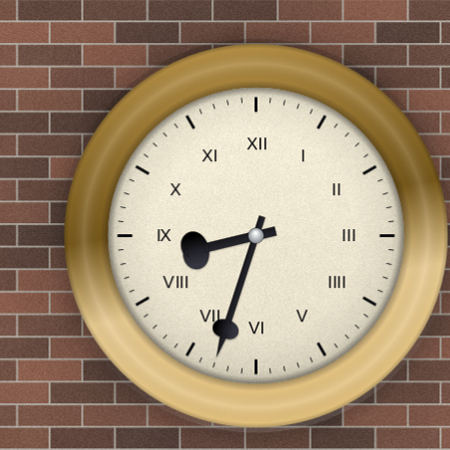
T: 8:33
